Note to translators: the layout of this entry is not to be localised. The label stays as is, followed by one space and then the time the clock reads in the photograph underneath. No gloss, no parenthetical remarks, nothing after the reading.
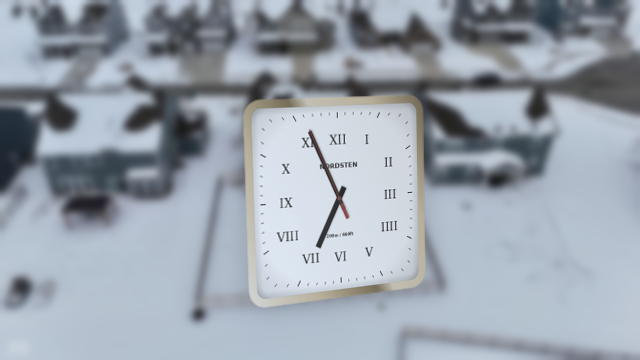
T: 6:55:56
